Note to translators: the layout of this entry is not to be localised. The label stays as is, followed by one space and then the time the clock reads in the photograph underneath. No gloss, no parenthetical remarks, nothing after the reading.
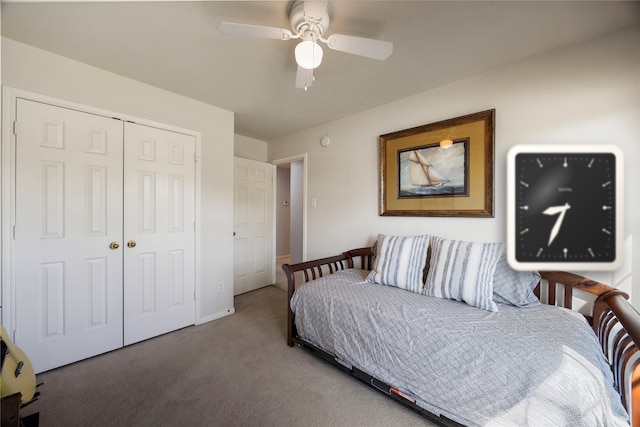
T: 8:34
